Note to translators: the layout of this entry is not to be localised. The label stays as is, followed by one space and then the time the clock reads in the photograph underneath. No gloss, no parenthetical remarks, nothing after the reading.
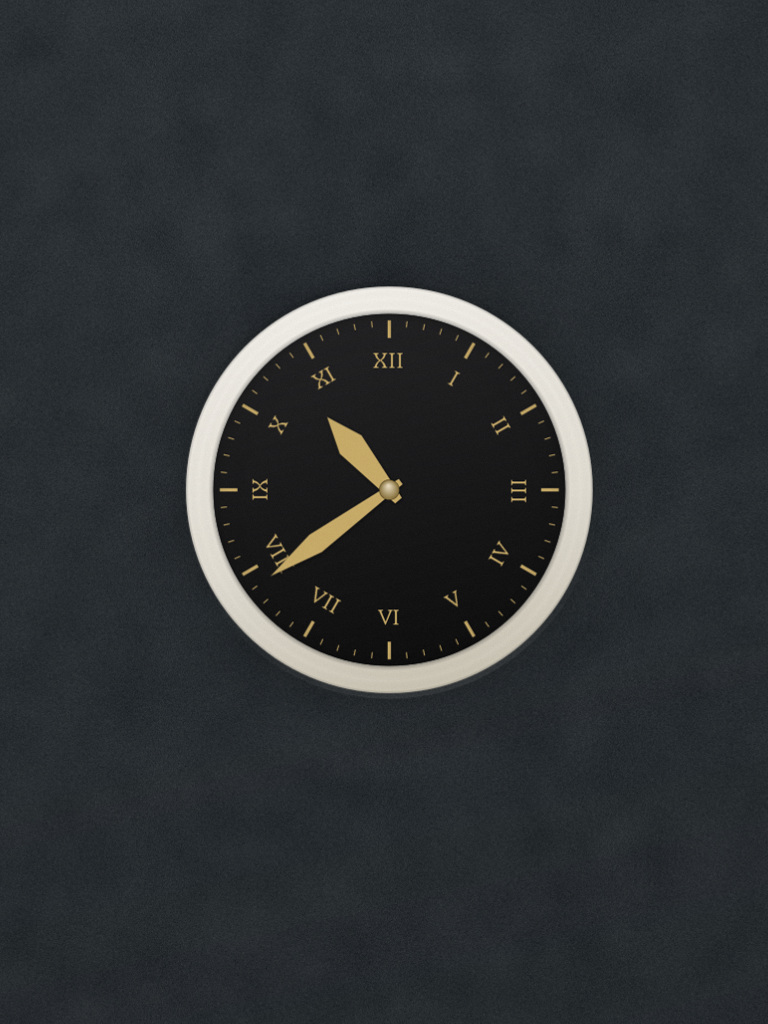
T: 10:39
